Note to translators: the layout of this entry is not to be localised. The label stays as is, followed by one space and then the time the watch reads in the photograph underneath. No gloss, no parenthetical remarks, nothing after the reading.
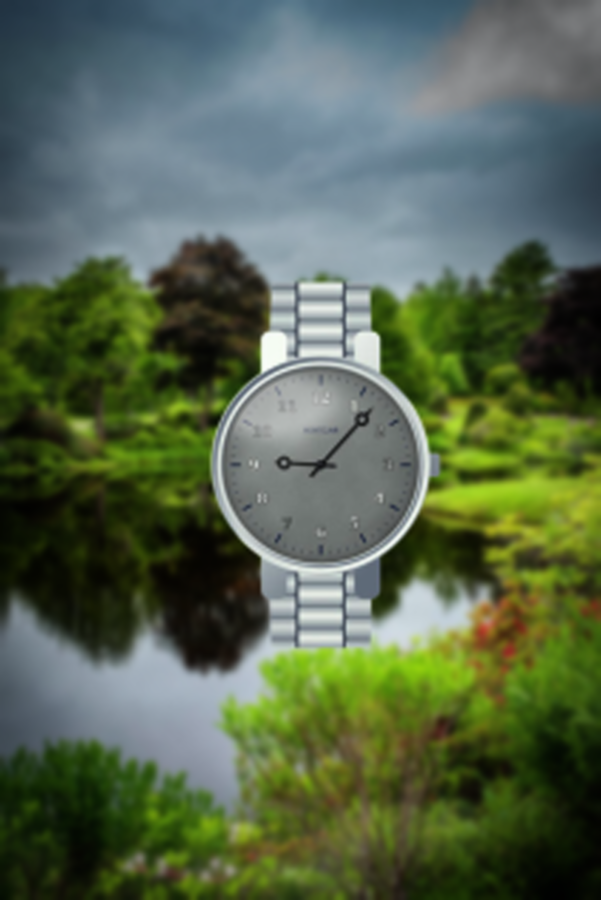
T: 9:07
